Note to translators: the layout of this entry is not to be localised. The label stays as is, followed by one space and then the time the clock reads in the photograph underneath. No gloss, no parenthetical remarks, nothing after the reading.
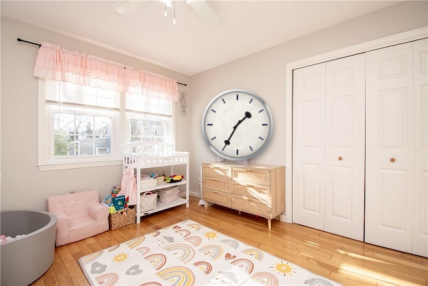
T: 1:35
